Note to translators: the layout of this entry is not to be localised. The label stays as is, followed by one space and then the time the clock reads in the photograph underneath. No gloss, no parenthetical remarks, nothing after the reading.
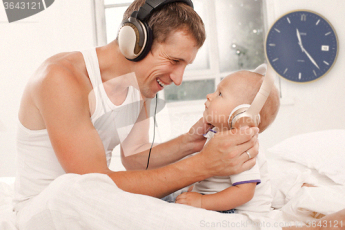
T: 11:23
